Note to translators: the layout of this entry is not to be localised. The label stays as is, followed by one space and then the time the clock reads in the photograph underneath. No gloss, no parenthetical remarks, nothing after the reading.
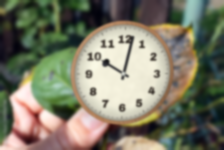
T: 10:02
